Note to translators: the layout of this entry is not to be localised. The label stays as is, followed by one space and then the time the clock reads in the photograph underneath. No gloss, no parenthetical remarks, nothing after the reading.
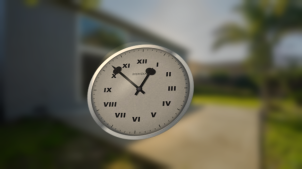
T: 12:52
